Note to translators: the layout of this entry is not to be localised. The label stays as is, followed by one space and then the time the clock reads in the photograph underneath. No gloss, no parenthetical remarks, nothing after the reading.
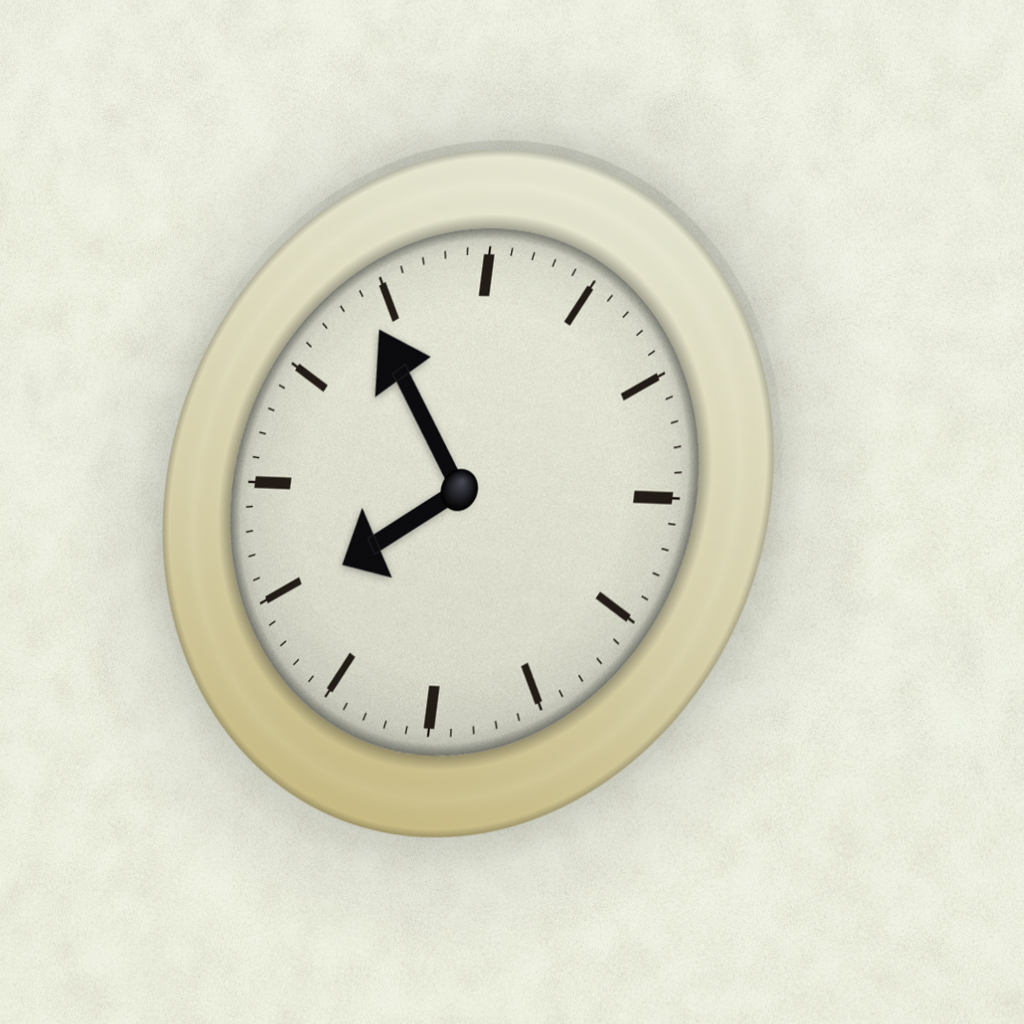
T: 7:54
